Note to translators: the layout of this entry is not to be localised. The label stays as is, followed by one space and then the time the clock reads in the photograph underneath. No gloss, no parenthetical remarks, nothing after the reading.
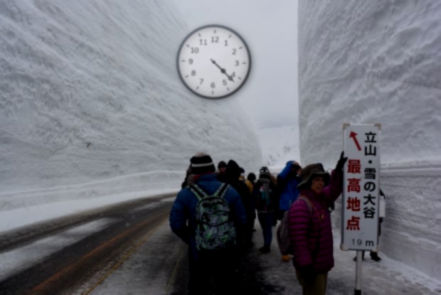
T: 4:22
